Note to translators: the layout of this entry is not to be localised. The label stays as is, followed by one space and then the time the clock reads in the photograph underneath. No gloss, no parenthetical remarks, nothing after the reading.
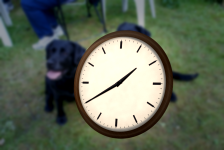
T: 1:40
